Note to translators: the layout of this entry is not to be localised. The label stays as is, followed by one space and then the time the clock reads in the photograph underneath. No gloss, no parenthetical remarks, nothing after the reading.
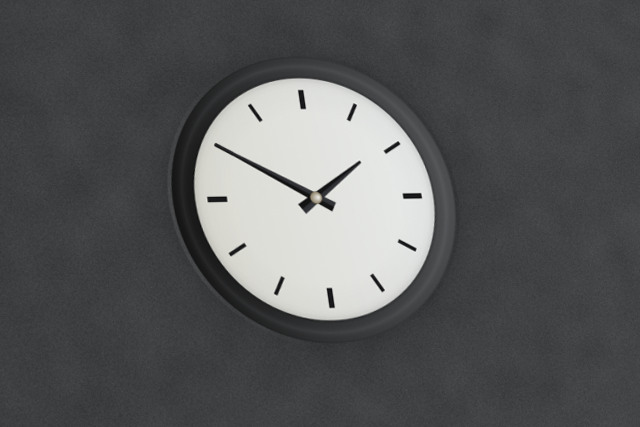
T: 1:50
